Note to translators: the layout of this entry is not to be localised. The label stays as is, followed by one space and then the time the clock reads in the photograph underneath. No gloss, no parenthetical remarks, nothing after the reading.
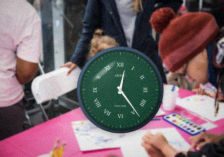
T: 12:24
